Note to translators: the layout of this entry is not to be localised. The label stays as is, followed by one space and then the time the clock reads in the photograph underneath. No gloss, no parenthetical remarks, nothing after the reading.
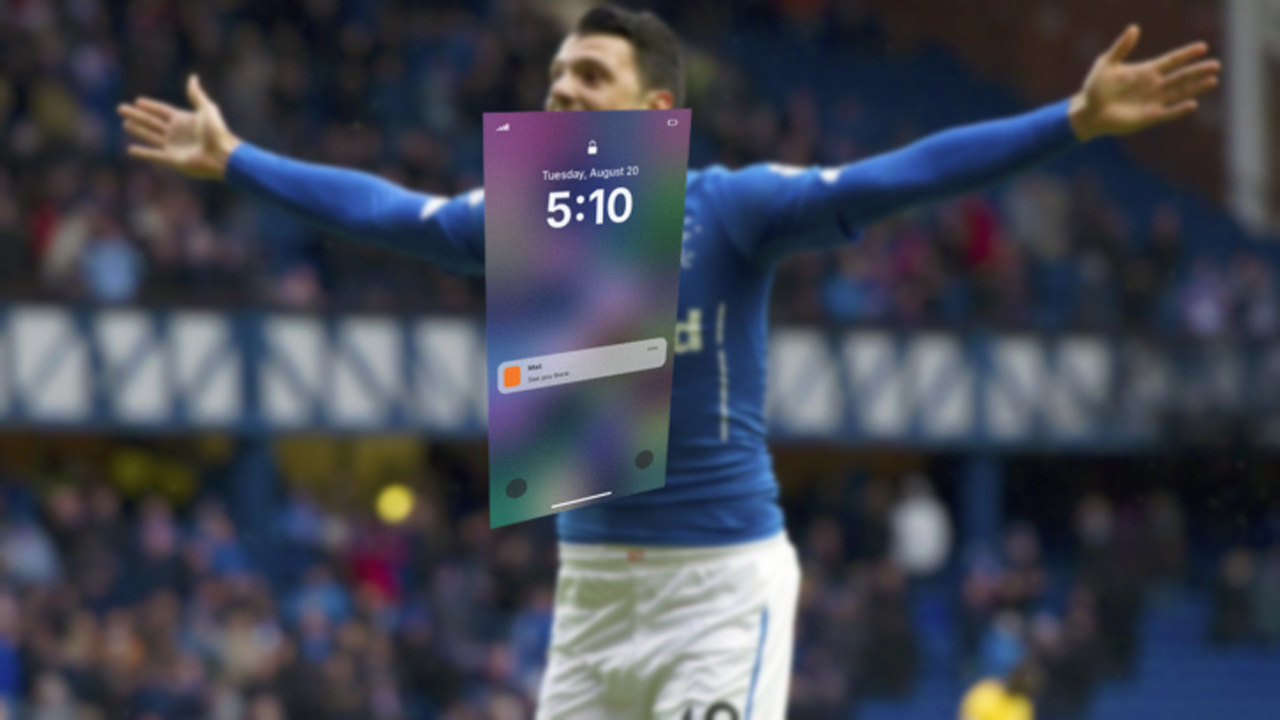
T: 5:10
